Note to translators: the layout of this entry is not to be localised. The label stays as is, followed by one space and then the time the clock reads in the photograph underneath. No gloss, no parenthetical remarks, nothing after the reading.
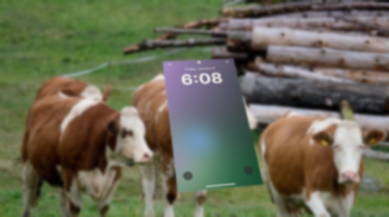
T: 6:08
